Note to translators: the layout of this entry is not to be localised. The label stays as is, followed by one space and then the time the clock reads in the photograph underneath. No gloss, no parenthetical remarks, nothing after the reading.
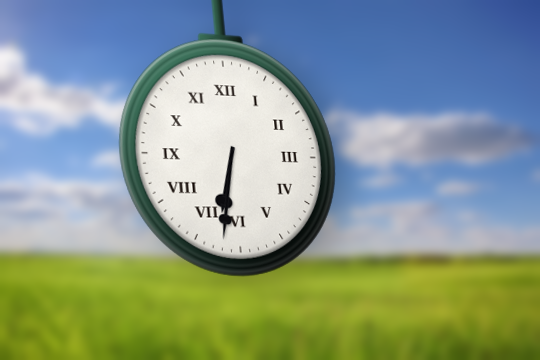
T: 6:32
